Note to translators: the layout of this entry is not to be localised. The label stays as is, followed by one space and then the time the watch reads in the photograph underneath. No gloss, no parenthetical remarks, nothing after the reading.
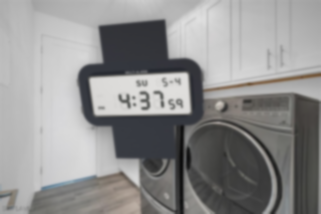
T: 4:37
